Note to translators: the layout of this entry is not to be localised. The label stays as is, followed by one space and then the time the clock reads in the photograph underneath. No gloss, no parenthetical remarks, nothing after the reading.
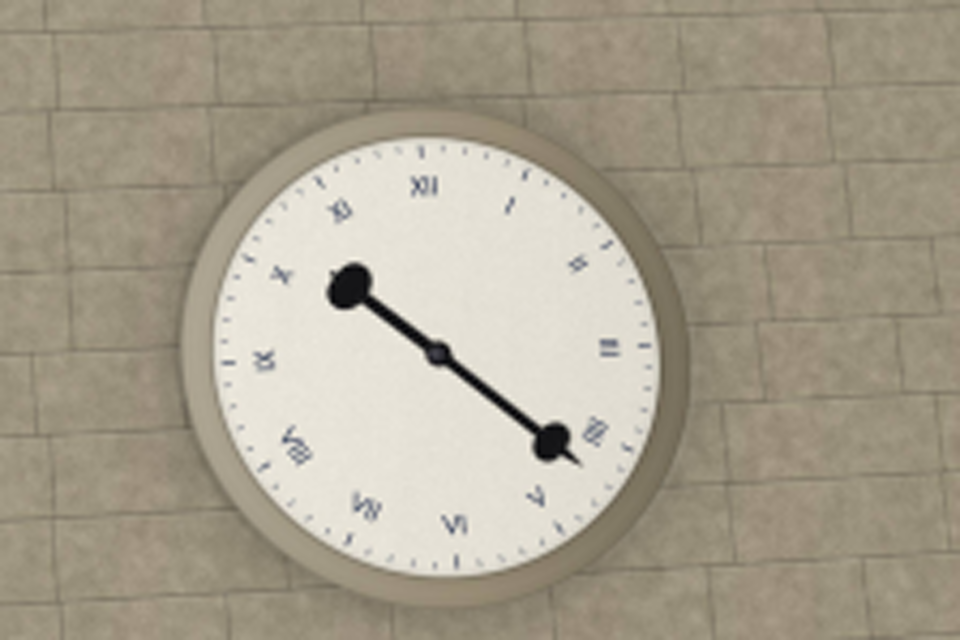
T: 10:22
